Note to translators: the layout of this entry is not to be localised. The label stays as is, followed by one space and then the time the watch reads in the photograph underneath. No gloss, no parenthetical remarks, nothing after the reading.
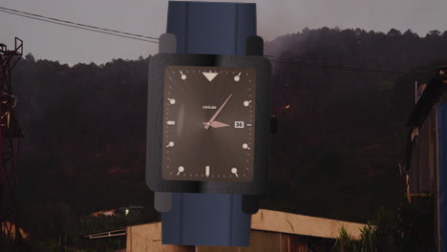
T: 3:06
